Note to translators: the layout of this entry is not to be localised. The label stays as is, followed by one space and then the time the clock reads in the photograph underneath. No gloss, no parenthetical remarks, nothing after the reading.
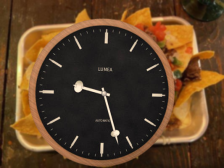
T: 9:27
